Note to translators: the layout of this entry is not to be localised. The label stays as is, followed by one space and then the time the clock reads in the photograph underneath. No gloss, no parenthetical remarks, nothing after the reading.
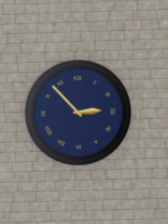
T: 2:53
